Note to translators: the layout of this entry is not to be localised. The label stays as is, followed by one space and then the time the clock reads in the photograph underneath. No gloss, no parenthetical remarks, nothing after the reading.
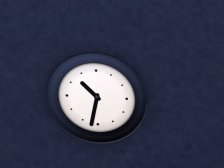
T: 10:32
